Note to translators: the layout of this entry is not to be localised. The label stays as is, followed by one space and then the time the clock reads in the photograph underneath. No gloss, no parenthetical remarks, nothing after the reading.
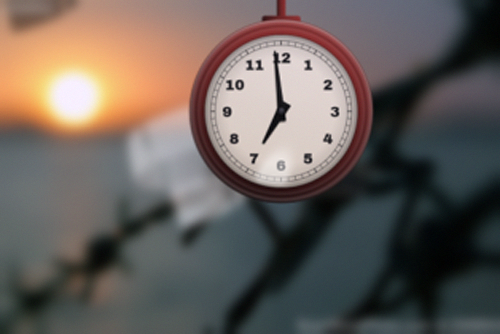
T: 6:59
